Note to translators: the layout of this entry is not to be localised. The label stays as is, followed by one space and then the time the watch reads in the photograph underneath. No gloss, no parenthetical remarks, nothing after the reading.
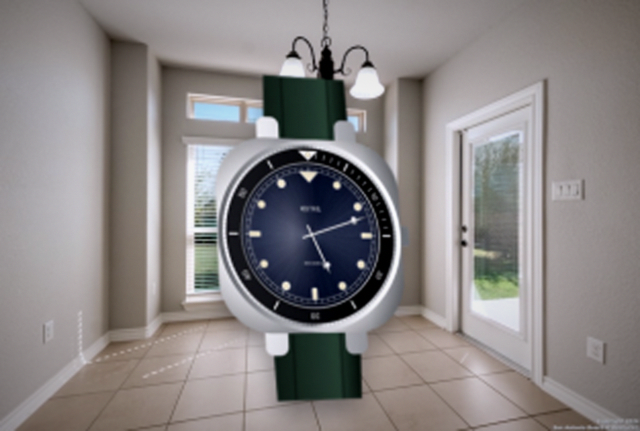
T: 5:12
